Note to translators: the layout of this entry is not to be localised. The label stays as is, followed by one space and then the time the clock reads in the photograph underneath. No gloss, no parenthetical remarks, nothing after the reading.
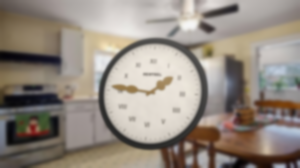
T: 1:46
